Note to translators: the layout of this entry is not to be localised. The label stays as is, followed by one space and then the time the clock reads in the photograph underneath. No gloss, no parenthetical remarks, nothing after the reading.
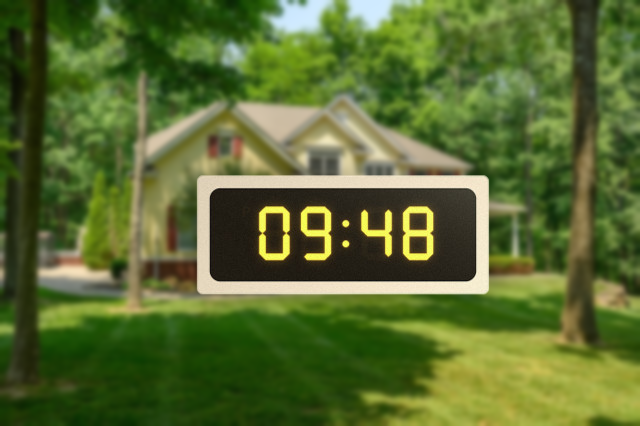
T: 9:48
